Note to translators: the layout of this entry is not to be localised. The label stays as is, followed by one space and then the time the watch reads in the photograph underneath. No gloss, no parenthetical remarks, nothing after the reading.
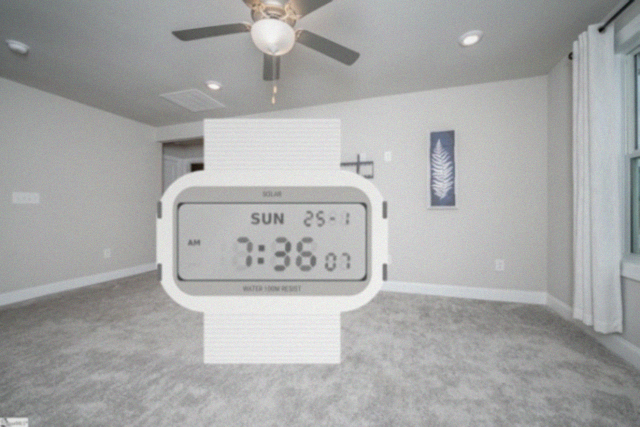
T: 7:36:07
